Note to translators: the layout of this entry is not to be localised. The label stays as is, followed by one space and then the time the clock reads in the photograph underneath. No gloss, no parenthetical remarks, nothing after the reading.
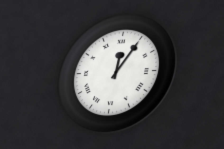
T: 12:05
